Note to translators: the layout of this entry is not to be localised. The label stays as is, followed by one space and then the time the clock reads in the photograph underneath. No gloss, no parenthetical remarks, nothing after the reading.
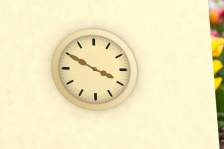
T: 3:50
